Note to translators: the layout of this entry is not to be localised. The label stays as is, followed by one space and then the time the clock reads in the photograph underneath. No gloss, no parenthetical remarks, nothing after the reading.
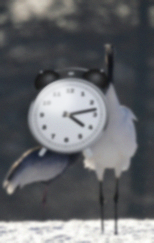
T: 4:13
